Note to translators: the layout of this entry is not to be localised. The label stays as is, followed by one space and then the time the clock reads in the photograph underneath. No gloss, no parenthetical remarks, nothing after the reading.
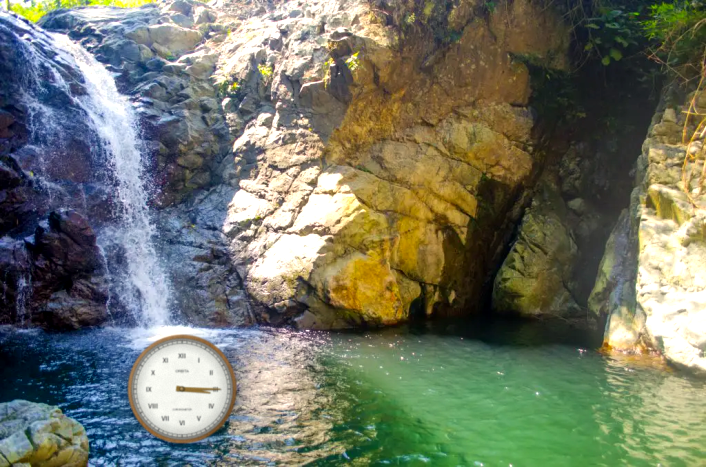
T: 3:15
